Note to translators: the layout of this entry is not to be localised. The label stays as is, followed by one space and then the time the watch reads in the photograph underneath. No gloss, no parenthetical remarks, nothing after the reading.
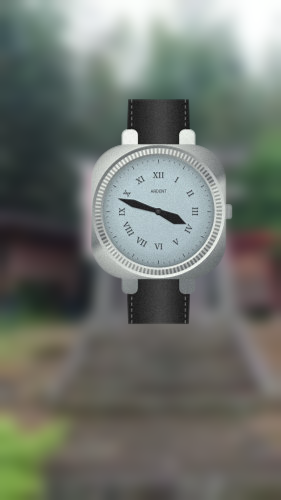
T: 3:48
